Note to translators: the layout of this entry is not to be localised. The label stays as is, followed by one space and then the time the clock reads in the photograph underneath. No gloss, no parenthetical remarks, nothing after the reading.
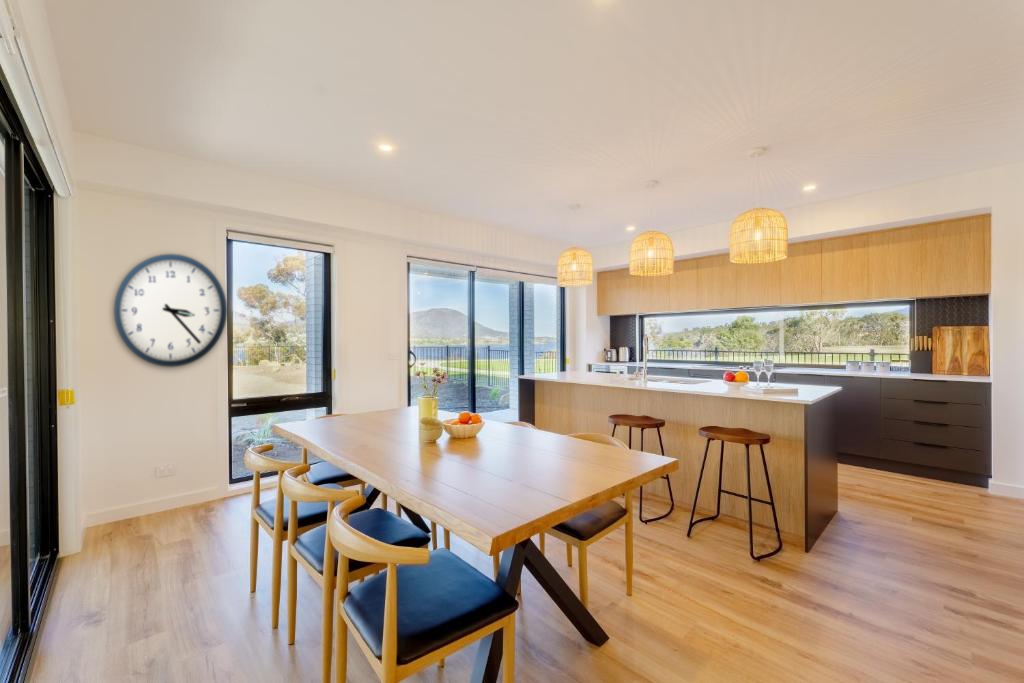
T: 3:23
